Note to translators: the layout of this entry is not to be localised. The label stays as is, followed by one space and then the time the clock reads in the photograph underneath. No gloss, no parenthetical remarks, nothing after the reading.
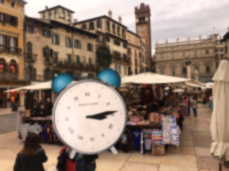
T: 3:14
